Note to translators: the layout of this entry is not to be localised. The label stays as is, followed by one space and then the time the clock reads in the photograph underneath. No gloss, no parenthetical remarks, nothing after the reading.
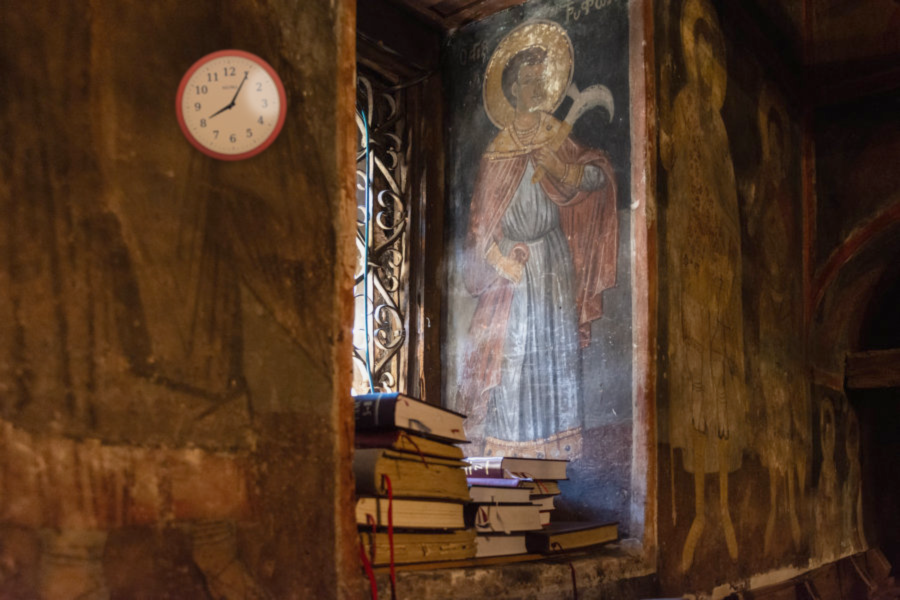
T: 8:05
